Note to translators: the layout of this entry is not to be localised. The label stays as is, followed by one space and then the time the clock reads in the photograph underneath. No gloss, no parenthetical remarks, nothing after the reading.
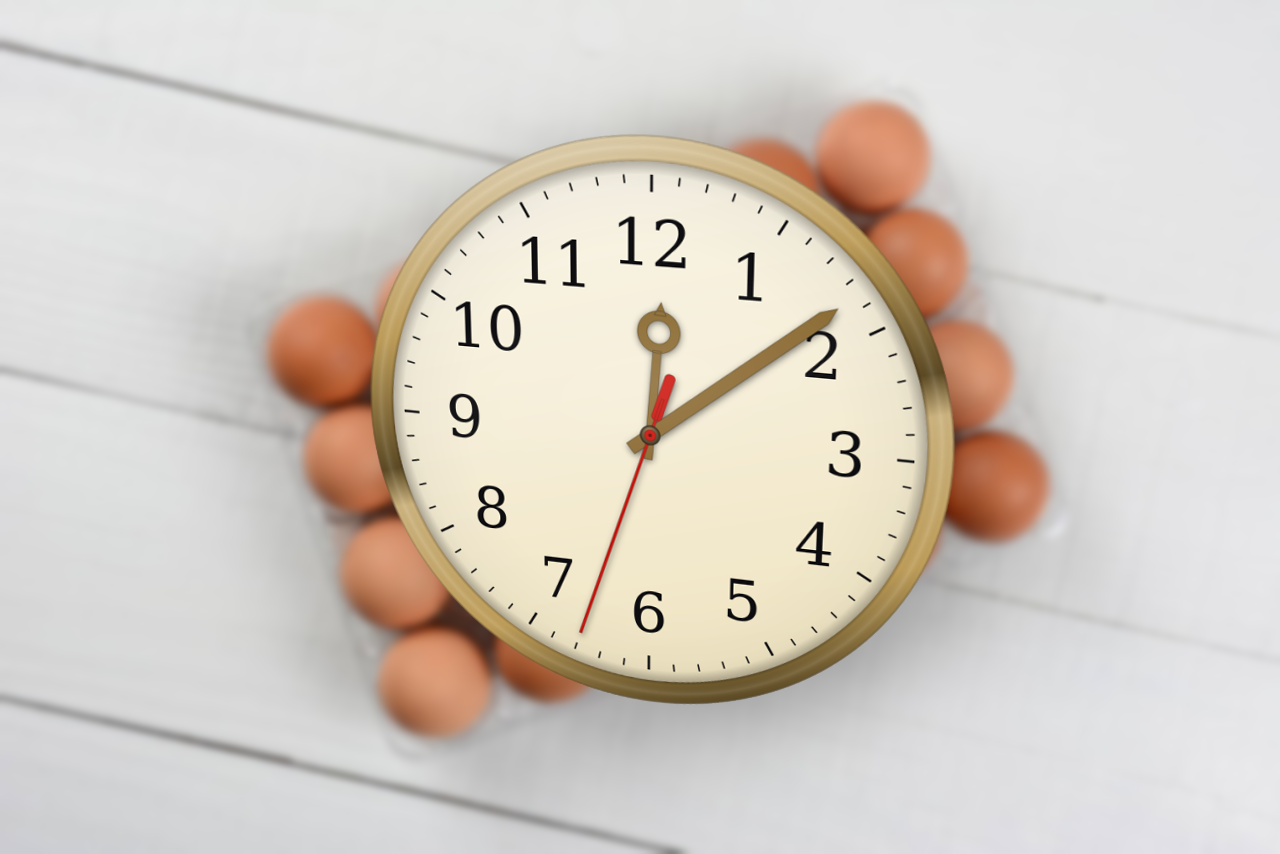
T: 12:08:33
